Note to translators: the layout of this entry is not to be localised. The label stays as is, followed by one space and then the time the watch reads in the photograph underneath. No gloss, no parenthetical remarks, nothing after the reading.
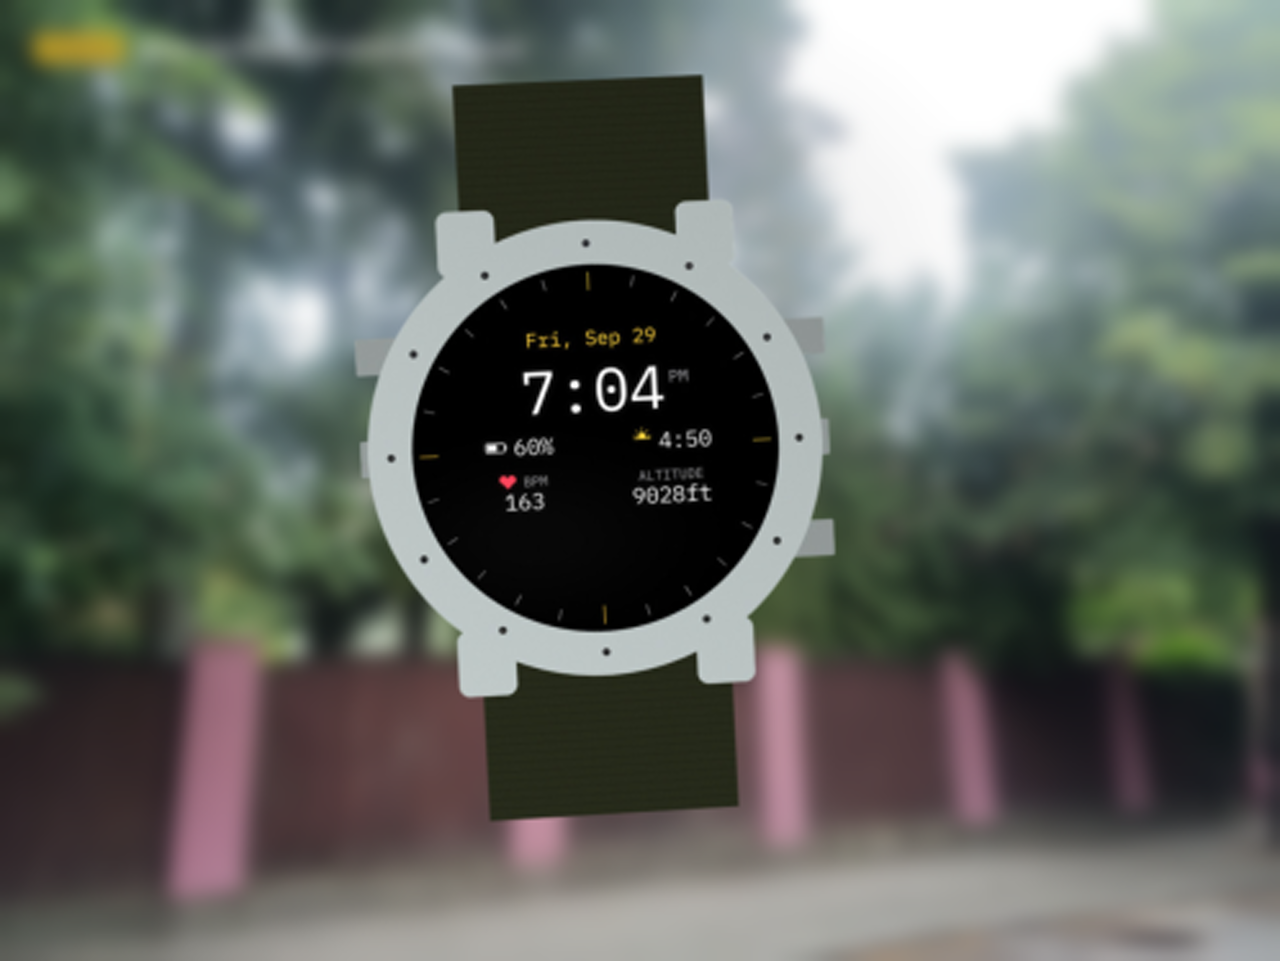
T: 7:04
